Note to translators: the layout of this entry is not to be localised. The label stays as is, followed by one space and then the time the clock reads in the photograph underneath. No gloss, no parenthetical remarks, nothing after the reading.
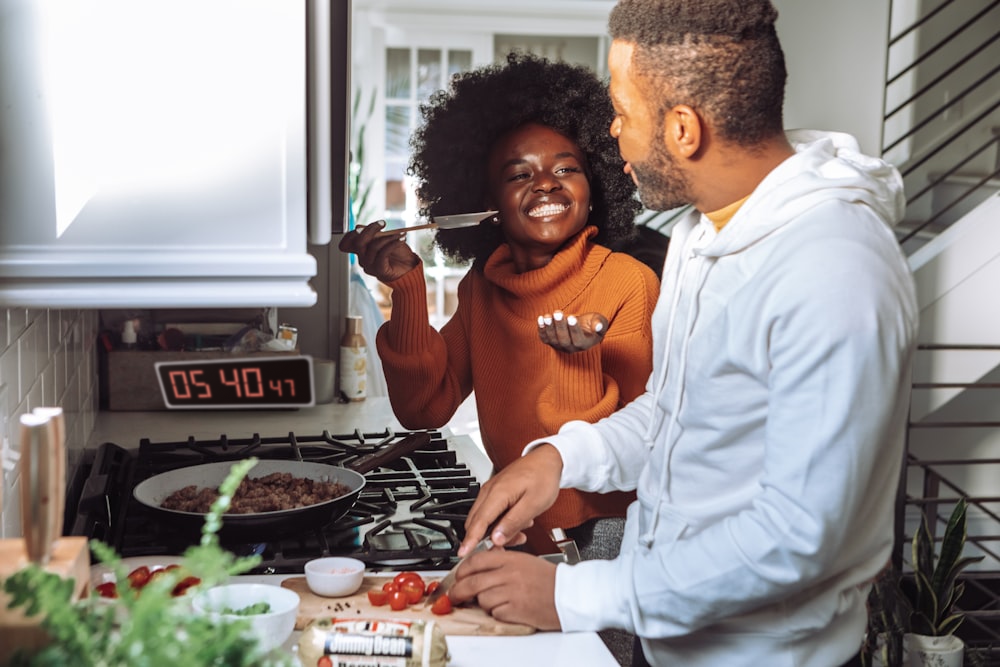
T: 5:40:47
